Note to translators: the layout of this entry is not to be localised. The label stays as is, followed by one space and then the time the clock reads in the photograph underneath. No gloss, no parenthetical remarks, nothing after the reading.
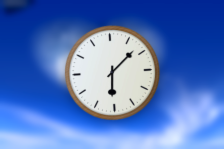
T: 6:08
